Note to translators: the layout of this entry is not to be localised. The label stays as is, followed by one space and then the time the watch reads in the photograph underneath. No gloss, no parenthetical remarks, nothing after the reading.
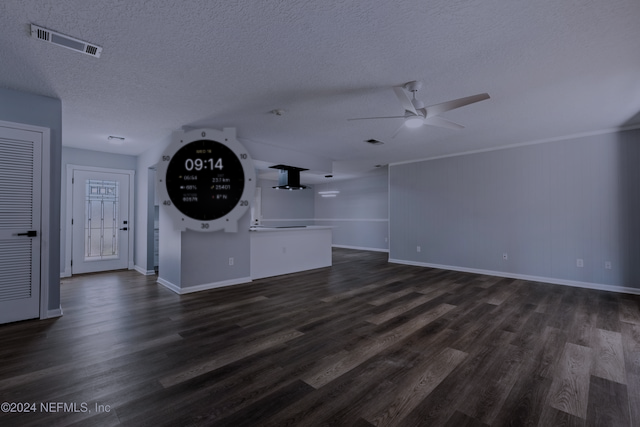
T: 9:14
